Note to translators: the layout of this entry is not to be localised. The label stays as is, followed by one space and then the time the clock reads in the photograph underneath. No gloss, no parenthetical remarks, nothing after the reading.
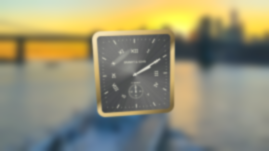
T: 2:10
